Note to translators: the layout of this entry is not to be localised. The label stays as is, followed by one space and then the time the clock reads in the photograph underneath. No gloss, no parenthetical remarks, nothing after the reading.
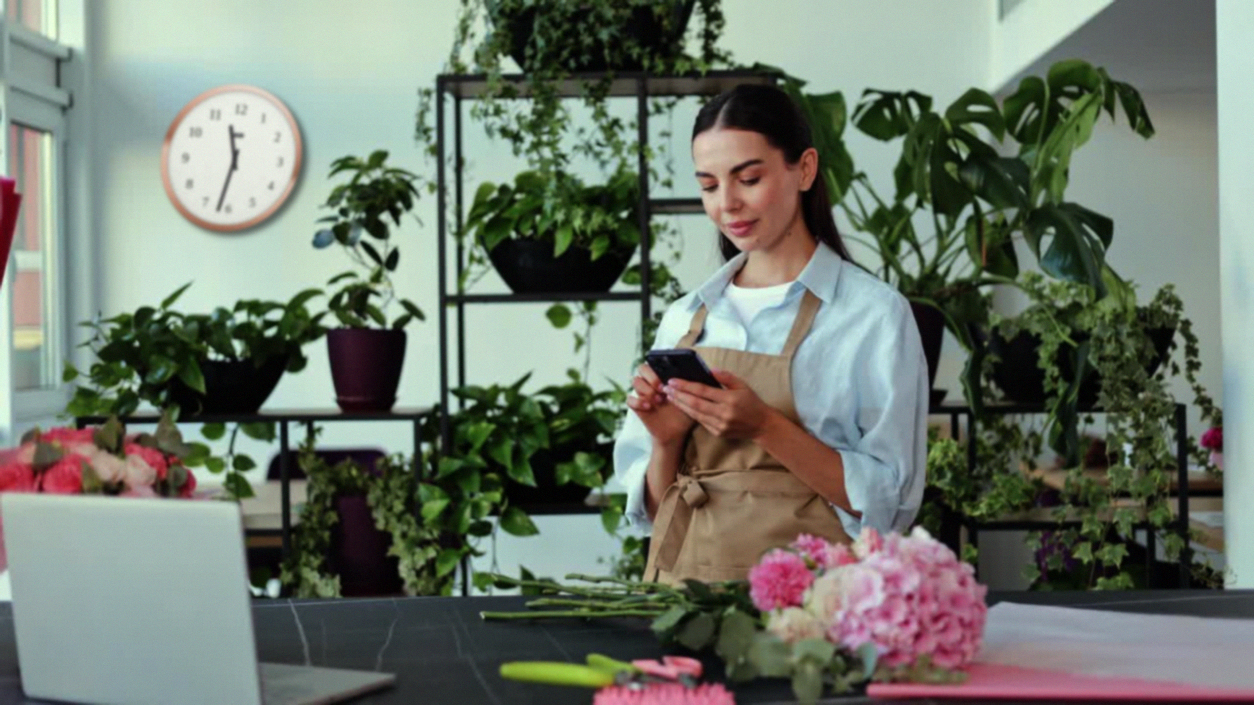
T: 11:32
